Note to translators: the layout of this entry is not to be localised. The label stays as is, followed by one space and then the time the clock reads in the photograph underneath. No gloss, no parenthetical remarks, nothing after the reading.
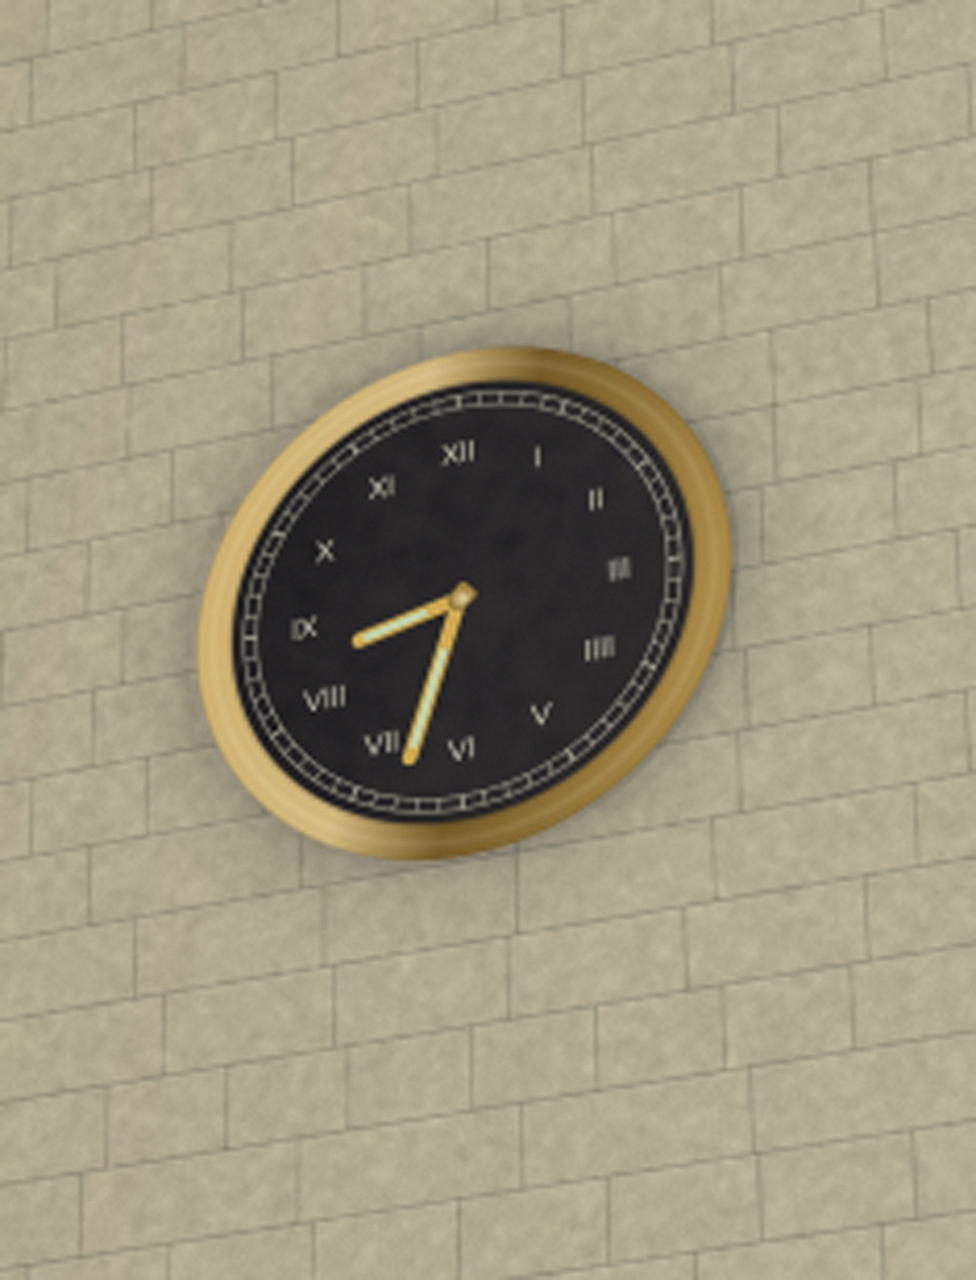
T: 8:33
